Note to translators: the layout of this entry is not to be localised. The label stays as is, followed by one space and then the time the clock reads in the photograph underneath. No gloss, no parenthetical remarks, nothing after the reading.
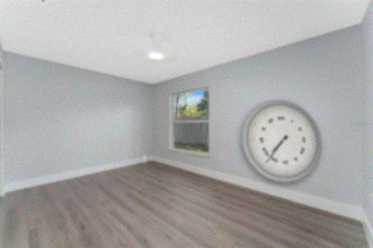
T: 7:37
